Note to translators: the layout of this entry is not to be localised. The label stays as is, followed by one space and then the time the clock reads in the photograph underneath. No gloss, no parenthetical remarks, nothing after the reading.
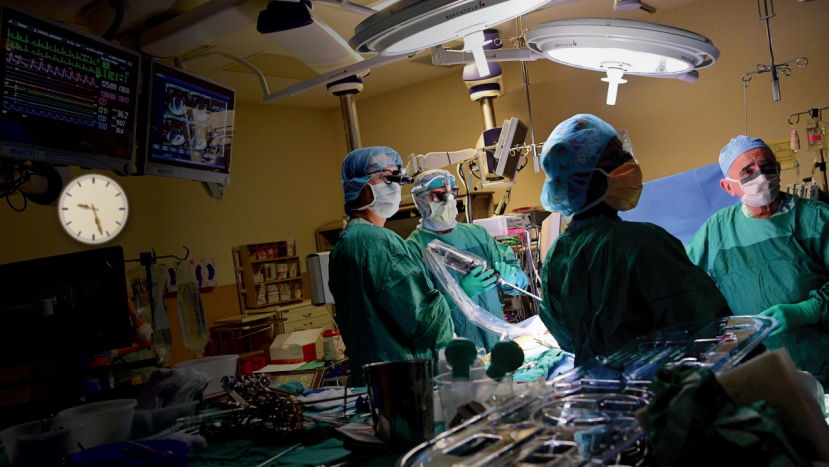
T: 9:27
